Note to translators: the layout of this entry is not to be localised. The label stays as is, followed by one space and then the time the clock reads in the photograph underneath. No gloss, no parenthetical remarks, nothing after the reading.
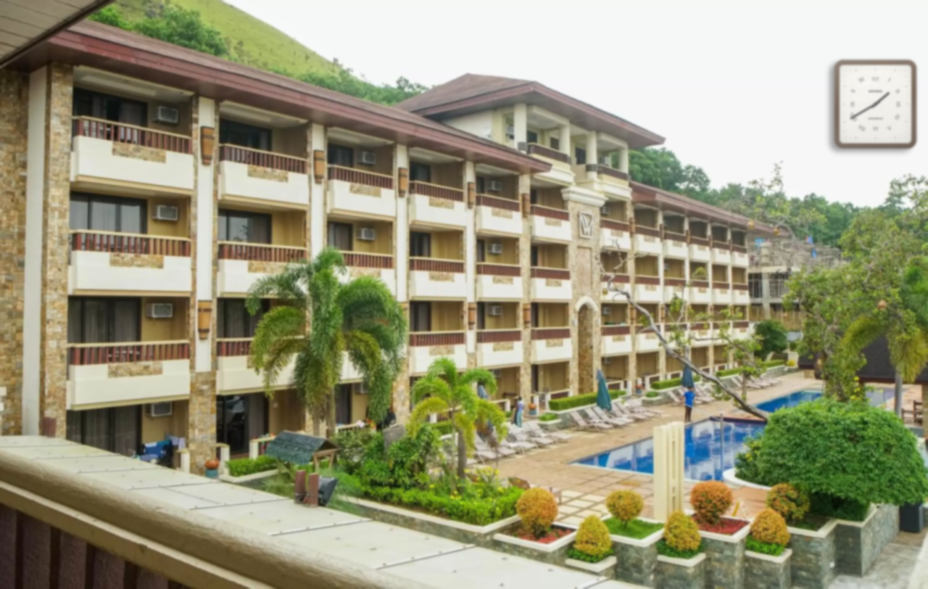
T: 1:40
